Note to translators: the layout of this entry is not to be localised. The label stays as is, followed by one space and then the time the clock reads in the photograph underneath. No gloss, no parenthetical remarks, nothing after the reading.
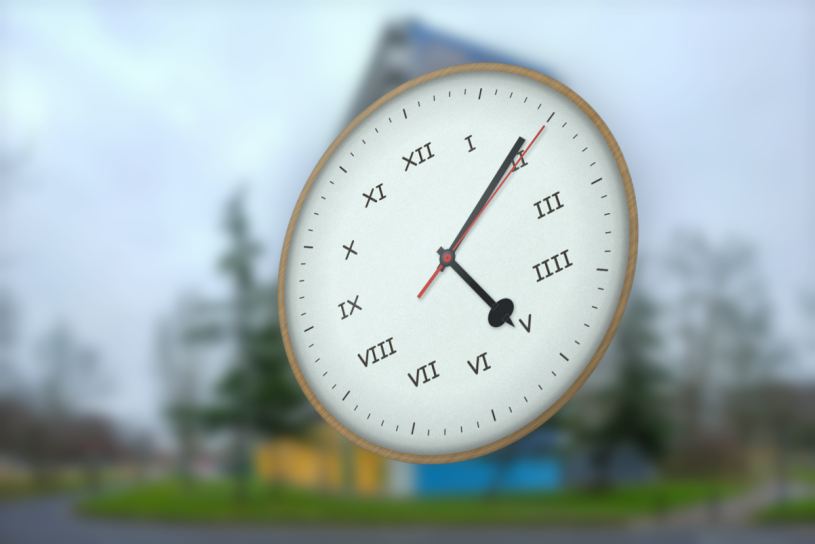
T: 5:09:10
